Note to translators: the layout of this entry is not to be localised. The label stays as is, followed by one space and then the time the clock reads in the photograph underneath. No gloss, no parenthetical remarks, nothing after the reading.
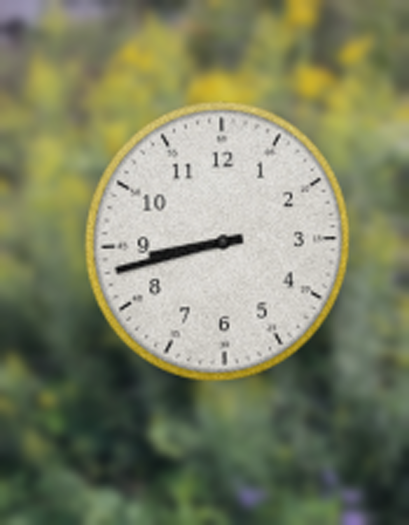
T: 8:43
